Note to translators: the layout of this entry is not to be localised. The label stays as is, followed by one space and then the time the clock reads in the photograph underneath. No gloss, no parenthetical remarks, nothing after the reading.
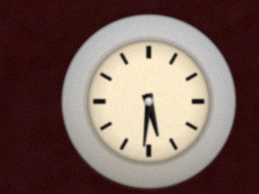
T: 5:31
